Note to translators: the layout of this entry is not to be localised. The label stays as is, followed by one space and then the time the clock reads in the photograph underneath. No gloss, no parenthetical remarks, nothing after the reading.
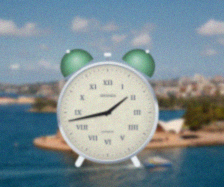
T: 1:43
